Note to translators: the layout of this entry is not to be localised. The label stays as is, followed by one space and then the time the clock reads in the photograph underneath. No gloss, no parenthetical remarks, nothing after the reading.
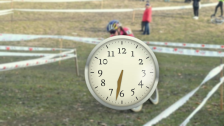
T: 6:32
